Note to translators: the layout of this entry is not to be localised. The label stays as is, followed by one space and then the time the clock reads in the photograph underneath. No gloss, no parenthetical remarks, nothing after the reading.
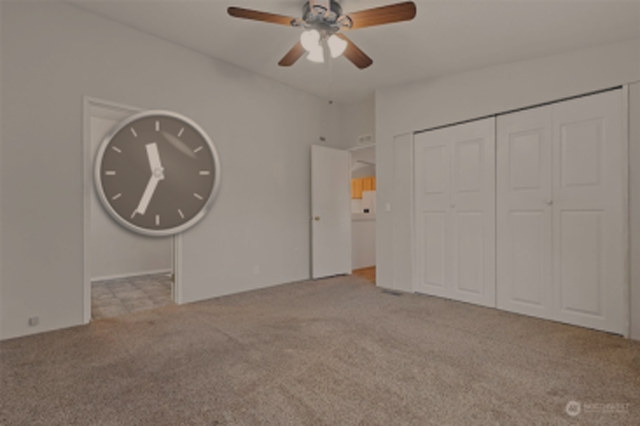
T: 11:34
